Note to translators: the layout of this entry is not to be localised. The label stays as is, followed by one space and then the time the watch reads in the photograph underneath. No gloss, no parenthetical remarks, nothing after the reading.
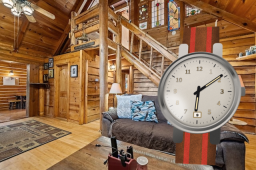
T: 6:09
